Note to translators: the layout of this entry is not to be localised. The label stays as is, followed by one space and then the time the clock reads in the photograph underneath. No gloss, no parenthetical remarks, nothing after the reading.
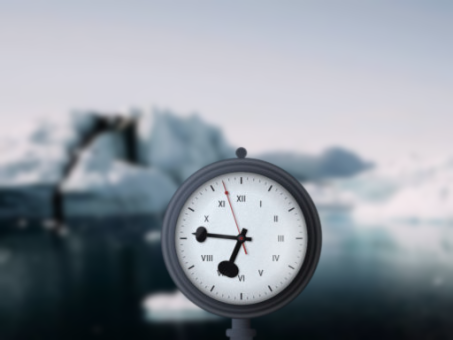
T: 6:45:57
